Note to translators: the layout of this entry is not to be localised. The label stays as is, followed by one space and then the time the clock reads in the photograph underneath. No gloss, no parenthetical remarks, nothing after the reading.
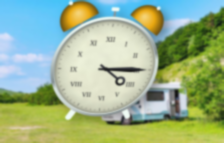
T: 4:15
